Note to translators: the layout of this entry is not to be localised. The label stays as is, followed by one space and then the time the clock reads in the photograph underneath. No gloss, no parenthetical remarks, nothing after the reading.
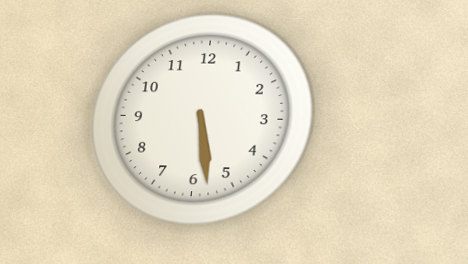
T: 5:28
